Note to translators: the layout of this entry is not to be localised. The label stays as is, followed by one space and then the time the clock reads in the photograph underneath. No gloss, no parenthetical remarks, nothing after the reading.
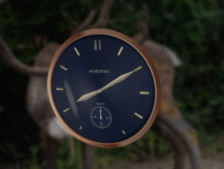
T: 8:10
